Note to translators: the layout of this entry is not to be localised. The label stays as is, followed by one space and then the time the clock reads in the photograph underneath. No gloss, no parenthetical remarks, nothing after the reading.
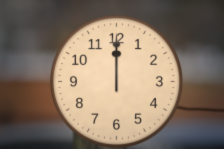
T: 12:00
